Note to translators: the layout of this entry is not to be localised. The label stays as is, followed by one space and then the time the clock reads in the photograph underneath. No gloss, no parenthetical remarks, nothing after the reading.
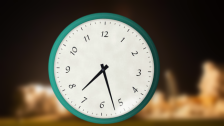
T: 7:27
